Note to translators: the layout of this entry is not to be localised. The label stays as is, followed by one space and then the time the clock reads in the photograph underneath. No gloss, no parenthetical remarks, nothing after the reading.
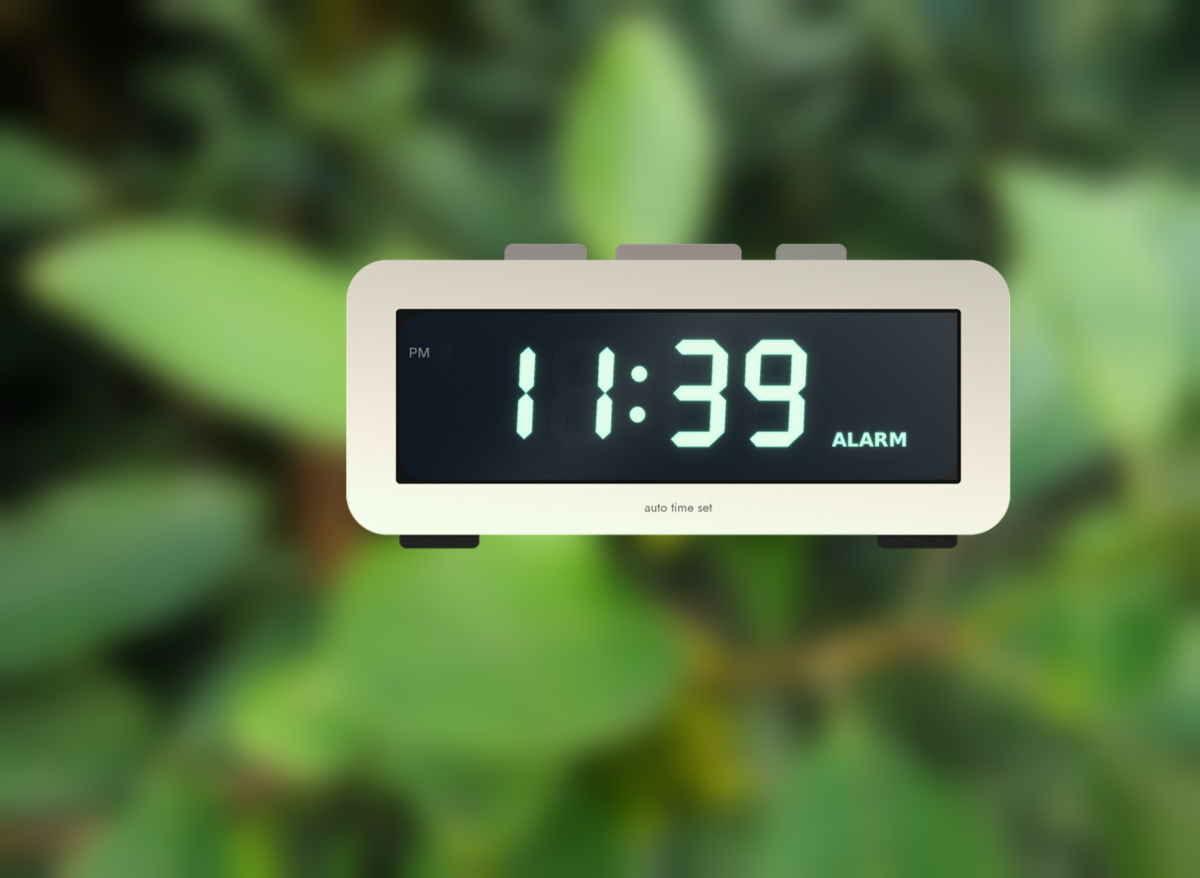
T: 11:39
